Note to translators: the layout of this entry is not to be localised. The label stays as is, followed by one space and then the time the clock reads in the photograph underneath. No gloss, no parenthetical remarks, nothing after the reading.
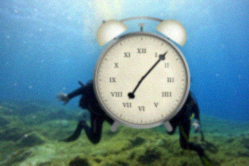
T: 7:07
